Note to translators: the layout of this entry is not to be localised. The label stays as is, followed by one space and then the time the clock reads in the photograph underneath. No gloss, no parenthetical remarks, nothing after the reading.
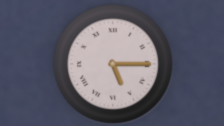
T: 5:15
